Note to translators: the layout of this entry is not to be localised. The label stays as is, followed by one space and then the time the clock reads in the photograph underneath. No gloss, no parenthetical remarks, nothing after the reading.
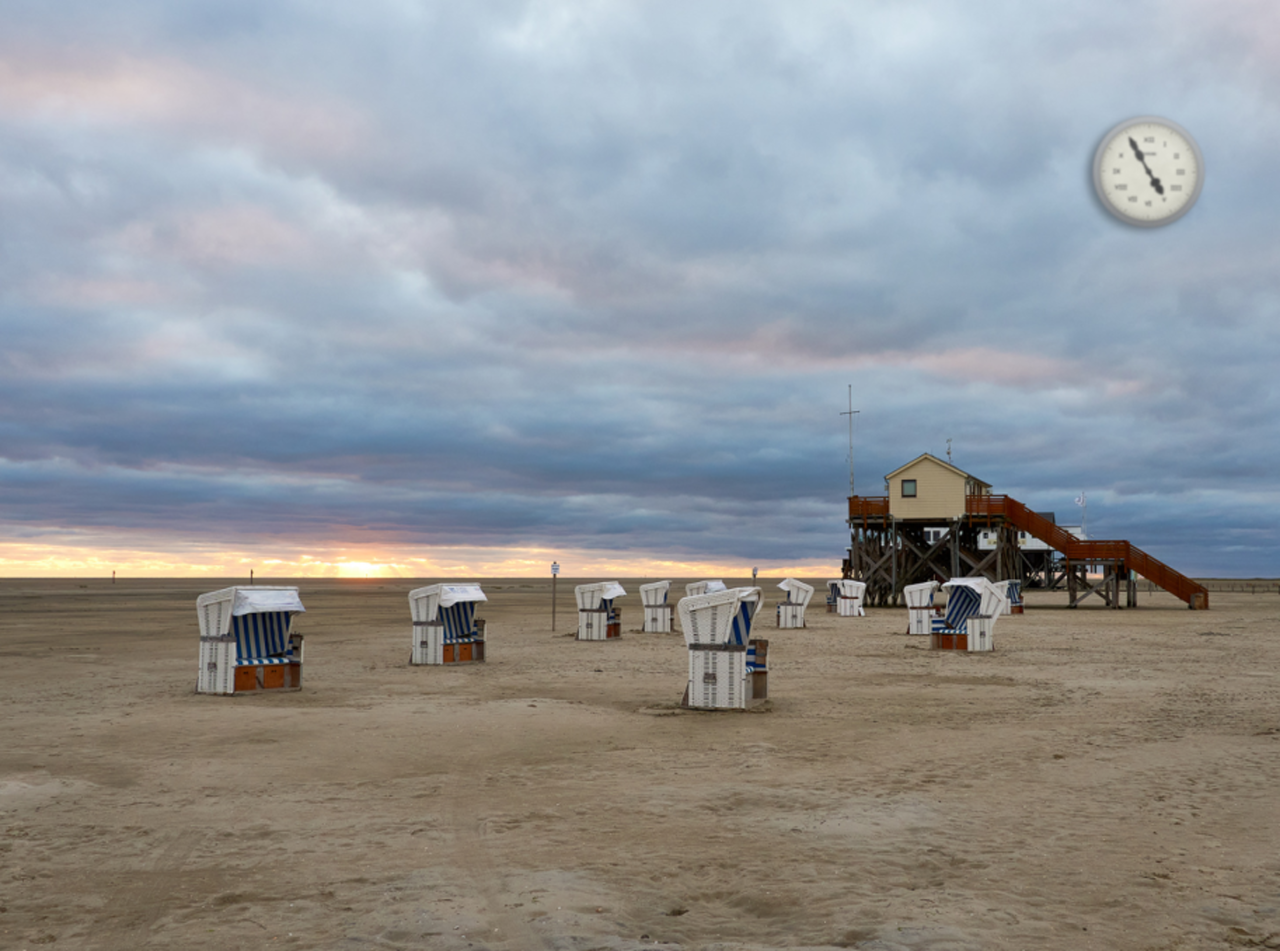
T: 4:55
